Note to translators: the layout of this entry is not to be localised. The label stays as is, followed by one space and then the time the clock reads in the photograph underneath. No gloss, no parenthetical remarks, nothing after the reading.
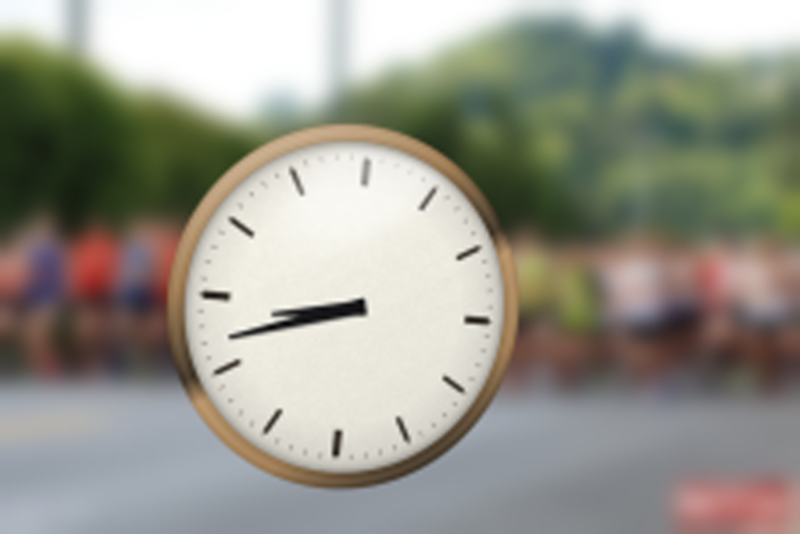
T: 8:42
